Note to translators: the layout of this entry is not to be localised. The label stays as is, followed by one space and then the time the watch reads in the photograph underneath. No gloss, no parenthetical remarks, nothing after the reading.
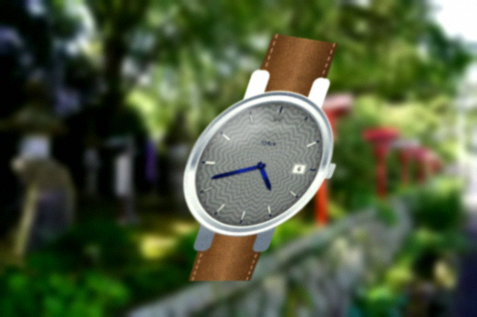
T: 4:42
